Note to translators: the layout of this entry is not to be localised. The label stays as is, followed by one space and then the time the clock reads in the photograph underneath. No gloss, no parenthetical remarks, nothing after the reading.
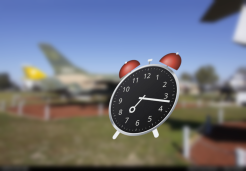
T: 7:17
